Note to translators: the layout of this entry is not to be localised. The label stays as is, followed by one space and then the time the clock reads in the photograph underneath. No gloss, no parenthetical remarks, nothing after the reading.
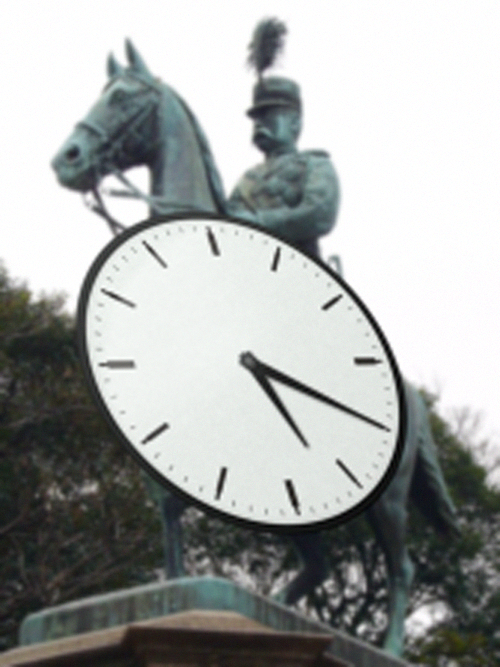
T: 5:20
